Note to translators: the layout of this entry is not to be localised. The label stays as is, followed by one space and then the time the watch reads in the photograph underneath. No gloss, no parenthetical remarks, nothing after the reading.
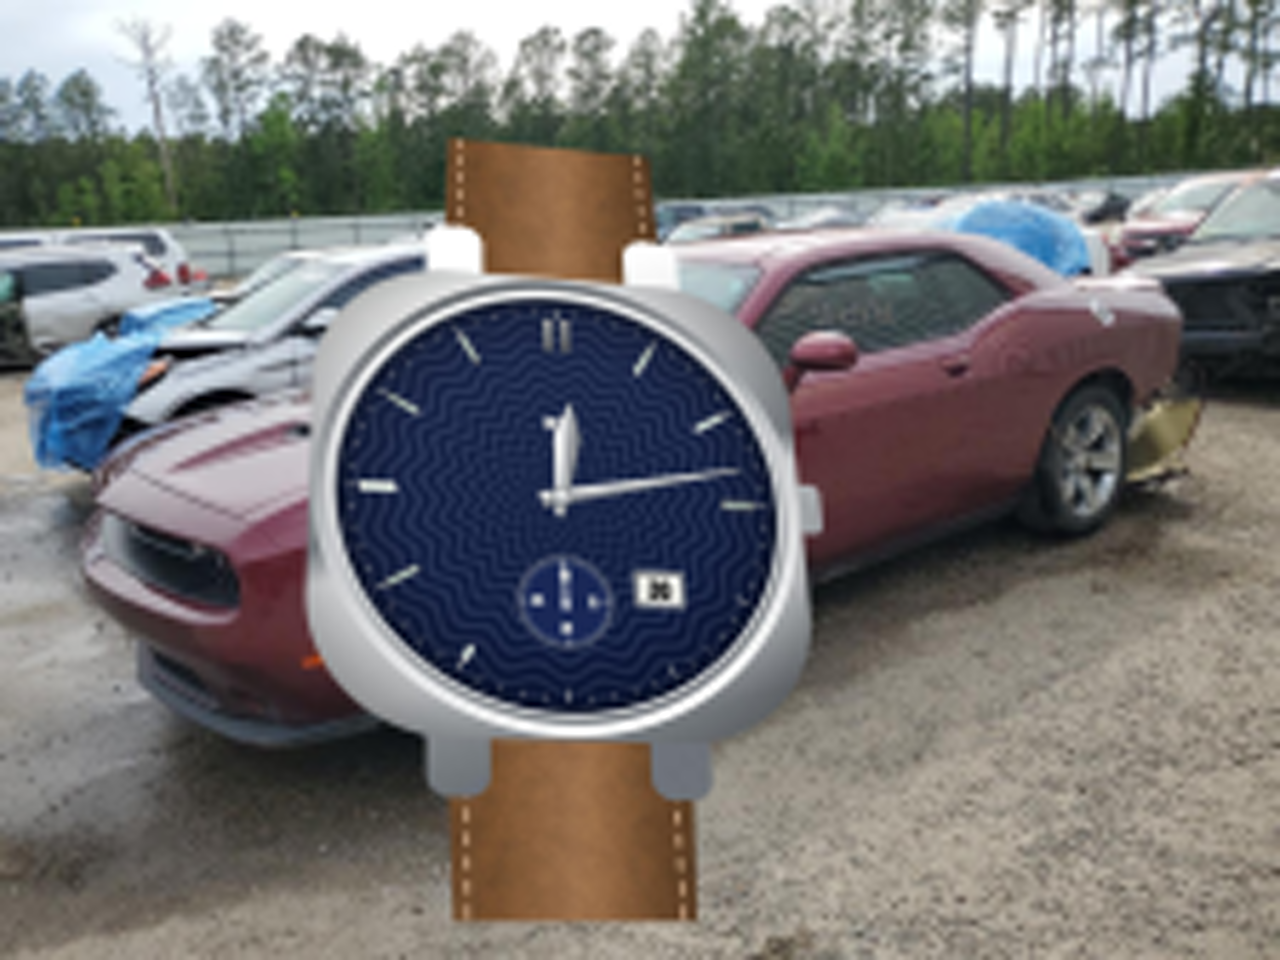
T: 12:13
